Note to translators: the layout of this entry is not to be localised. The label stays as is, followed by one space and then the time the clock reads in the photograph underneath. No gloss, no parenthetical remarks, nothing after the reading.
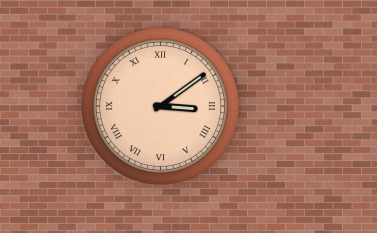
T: 3:09
